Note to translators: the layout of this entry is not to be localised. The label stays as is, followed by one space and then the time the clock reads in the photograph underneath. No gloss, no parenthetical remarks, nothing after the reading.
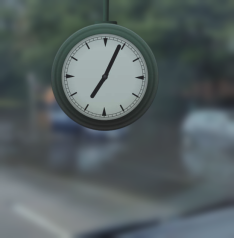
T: 7:04
